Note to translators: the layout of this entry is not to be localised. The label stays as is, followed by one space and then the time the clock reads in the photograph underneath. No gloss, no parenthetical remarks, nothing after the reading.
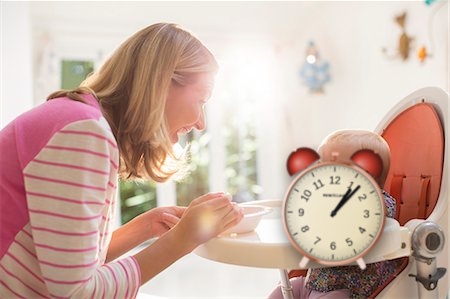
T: 1:07
